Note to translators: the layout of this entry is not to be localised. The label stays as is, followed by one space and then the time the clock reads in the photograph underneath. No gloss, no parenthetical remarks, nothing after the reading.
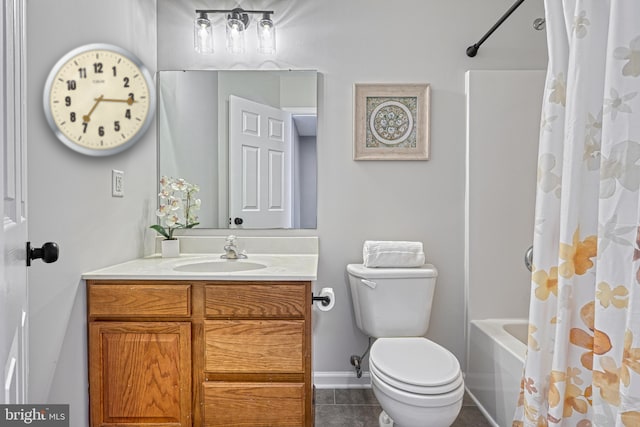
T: 7:16
